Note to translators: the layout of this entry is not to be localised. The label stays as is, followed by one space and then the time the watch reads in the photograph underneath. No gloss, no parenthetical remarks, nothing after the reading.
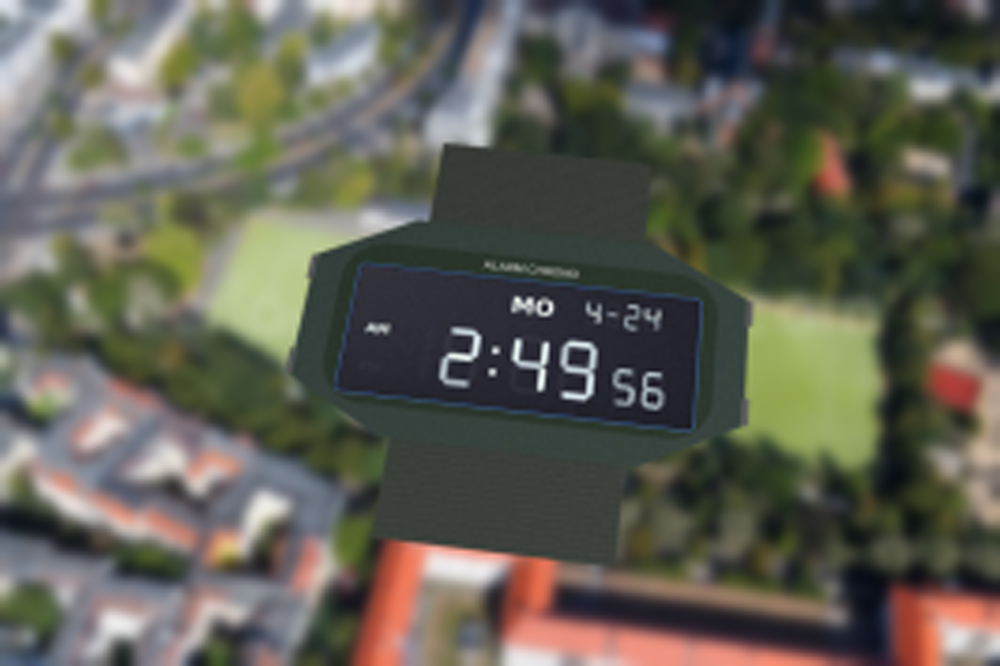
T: 2:49:56
